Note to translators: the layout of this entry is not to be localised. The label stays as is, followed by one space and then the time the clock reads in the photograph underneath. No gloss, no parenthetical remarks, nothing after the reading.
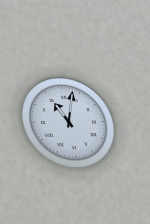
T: 11:03
